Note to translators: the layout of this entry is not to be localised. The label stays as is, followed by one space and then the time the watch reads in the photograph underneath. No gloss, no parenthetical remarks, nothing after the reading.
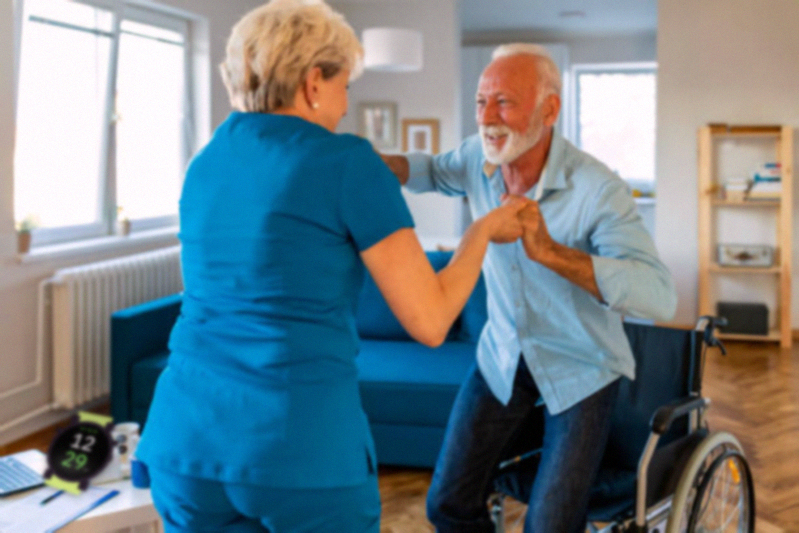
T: 12:29
